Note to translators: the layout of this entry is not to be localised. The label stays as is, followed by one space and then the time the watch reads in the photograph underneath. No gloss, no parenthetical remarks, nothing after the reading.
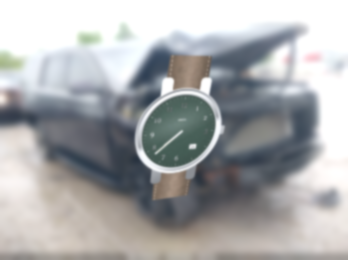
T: 7:38
